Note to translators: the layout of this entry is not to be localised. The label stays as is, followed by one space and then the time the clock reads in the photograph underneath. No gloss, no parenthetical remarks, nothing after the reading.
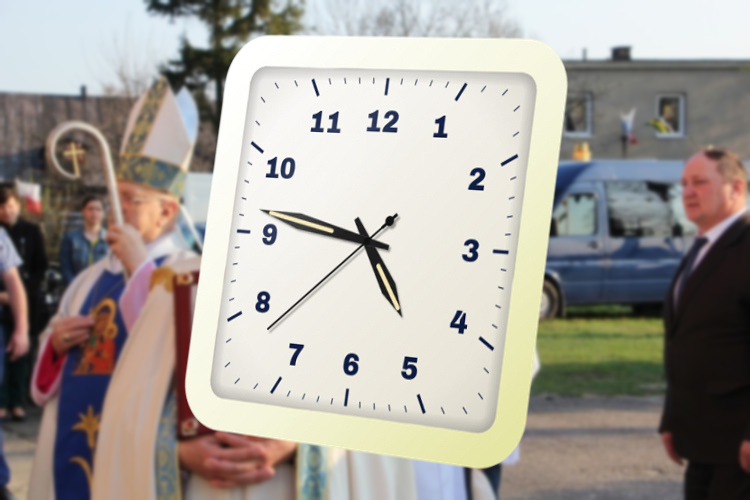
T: 4:46:38
